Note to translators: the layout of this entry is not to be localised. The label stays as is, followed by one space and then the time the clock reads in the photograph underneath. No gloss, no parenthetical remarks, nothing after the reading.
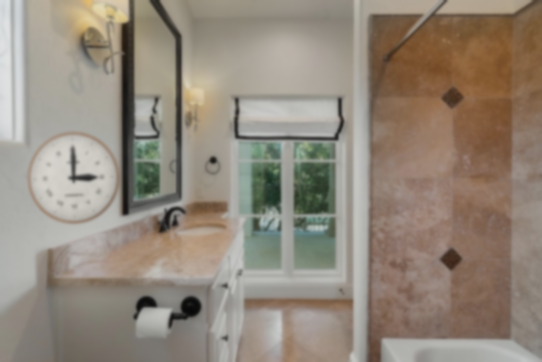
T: 3:00
